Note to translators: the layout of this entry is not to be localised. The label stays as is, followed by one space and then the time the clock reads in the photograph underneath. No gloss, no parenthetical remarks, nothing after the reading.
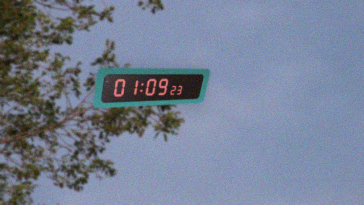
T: 1:09:23
